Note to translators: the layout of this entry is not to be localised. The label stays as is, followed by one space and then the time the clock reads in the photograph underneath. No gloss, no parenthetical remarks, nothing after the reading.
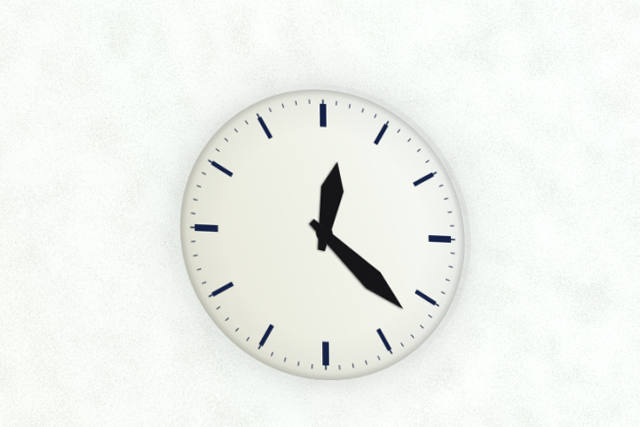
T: 12:22
